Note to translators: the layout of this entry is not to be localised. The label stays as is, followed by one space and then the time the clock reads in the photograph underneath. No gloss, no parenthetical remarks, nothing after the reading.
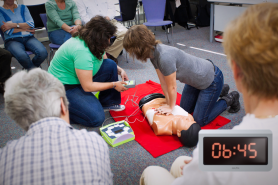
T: 6:45
